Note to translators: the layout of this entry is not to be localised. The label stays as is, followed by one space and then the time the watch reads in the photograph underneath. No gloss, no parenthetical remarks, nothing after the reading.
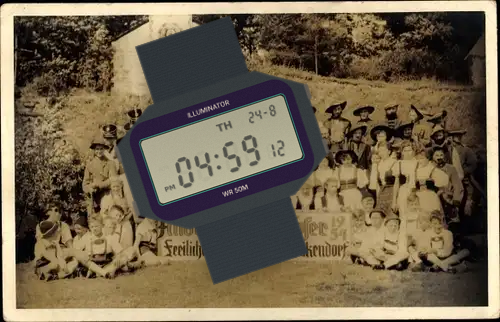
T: 4:59:12
